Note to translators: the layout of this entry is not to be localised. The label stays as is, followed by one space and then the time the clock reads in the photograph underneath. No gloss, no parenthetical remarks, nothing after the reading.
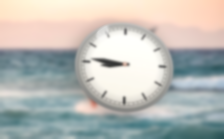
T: 8:46
